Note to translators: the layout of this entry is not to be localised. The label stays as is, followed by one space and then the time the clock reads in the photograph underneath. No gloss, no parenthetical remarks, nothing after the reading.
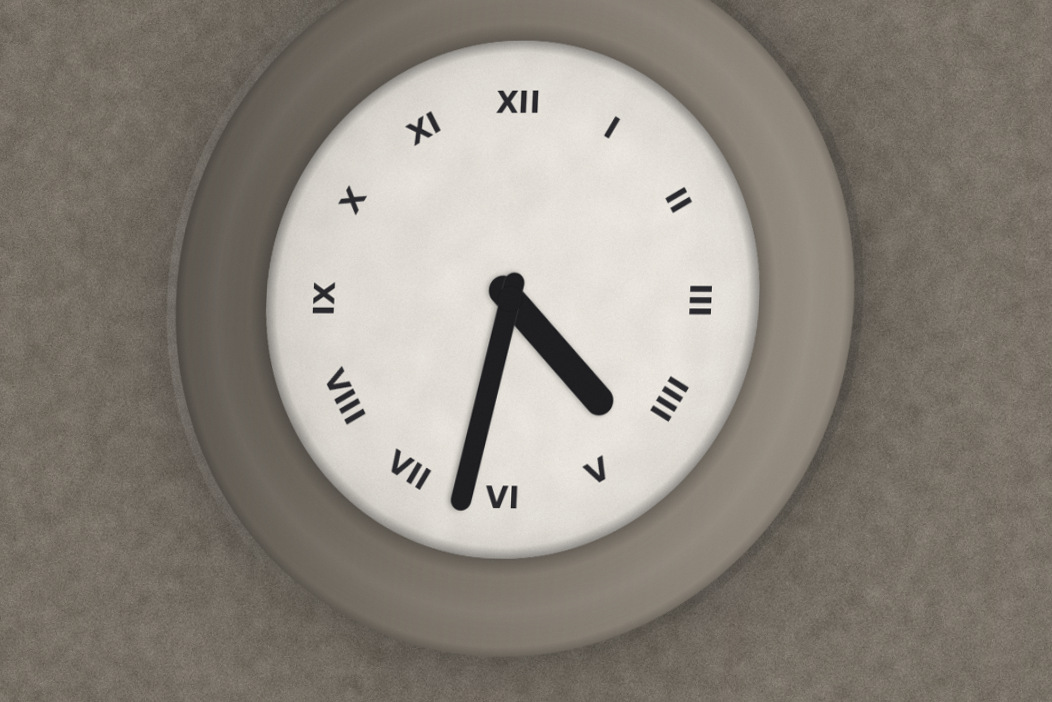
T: 4:32
